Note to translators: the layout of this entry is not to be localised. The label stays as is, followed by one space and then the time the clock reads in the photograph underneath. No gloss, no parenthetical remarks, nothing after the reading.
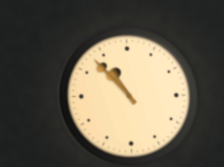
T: 10:53
